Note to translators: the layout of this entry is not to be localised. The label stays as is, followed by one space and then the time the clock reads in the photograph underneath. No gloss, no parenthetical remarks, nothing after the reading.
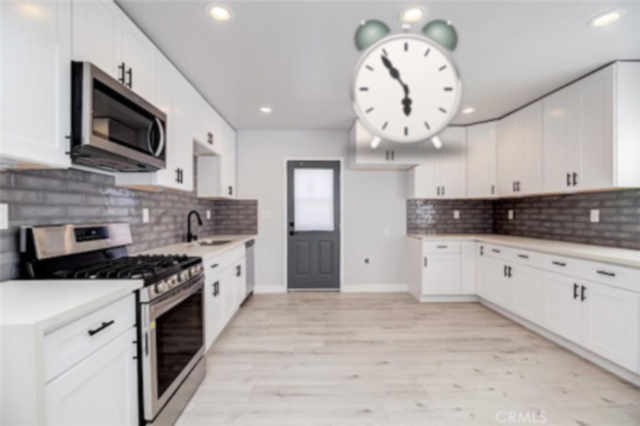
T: 5:54
